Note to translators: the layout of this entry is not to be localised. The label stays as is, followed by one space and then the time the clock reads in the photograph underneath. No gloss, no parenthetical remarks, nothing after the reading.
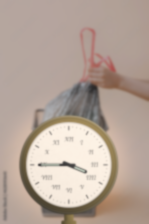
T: 3:45
